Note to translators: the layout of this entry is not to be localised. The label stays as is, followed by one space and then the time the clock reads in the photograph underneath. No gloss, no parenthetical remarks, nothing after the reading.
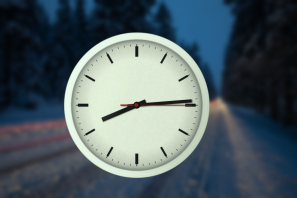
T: 8:14:15
